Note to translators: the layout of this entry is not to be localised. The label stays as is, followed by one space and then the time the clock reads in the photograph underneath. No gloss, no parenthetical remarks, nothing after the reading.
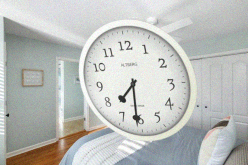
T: 7:31
